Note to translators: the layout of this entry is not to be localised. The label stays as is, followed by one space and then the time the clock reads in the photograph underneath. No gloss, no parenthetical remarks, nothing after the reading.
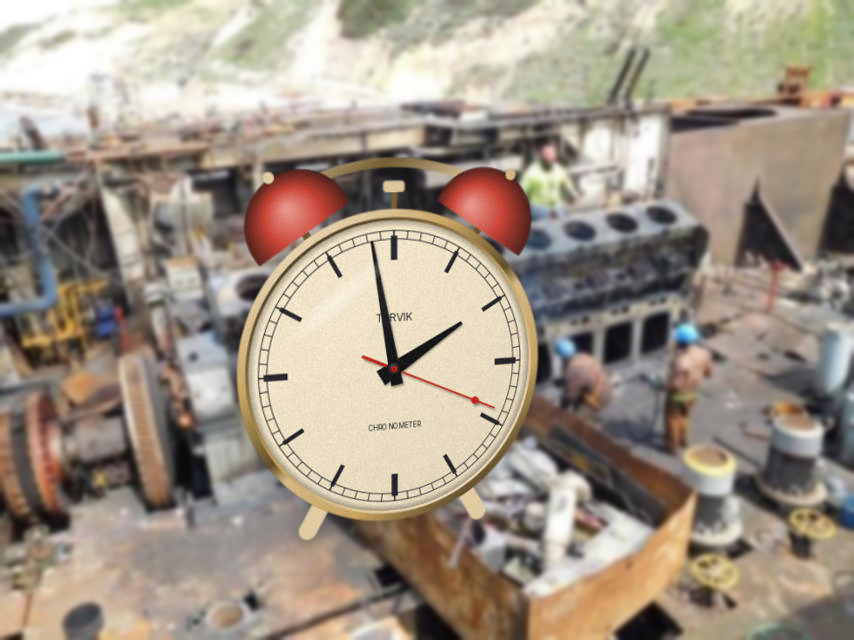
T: 1:58:19
